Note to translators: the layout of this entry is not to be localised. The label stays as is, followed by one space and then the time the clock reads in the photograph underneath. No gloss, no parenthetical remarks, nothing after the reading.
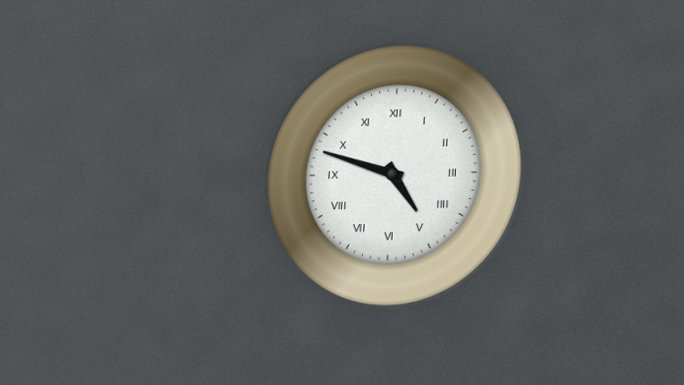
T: 4:48
